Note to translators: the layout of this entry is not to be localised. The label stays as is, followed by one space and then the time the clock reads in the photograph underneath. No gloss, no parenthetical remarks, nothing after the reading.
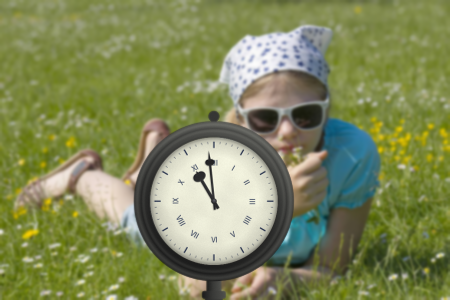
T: 10:59
